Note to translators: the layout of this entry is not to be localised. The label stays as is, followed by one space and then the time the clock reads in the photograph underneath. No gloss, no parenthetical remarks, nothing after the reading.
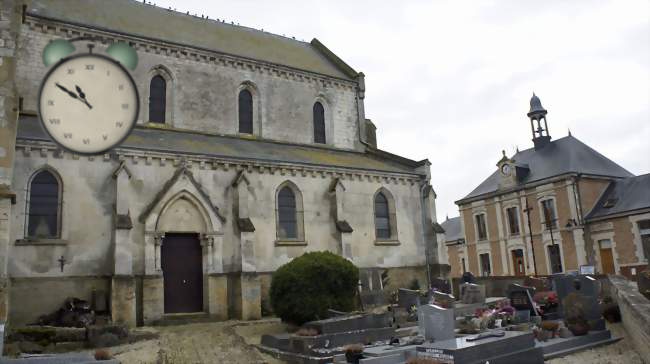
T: 10:50
